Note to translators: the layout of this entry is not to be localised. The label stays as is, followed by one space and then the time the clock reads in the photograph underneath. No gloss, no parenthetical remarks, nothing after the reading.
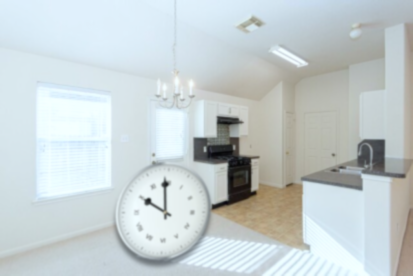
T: 9:59
